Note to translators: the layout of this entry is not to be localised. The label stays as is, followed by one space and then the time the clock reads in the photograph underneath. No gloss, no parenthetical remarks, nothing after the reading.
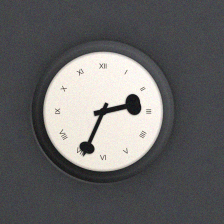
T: 2:34
